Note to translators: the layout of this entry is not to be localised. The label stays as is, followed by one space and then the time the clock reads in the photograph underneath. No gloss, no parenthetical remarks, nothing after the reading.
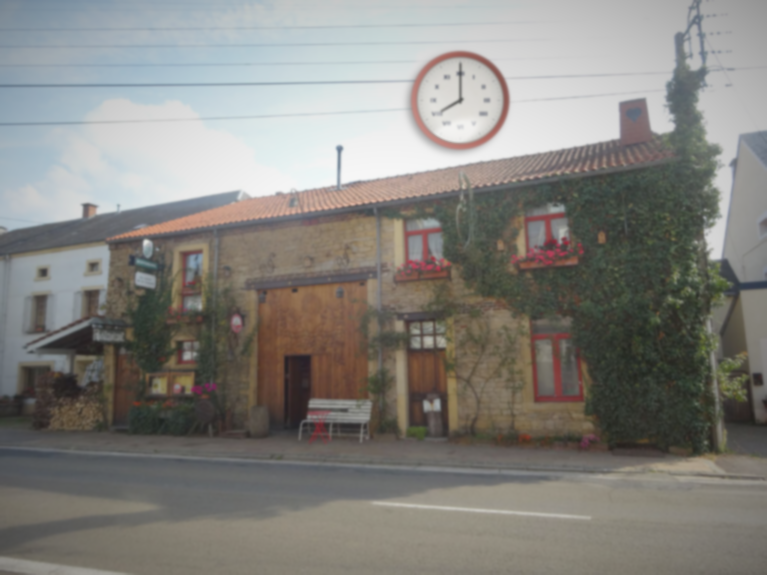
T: 8:00
